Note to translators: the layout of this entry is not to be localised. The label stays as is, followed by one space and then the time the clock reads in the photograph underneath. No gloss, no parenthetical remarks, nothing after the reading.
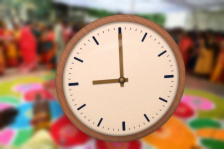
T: 9:00
